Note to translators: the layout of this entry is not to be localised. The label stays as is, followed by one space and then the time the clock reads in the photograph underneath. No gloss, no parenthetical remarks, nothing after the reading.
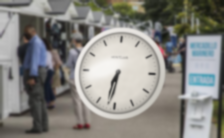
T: 6:32
